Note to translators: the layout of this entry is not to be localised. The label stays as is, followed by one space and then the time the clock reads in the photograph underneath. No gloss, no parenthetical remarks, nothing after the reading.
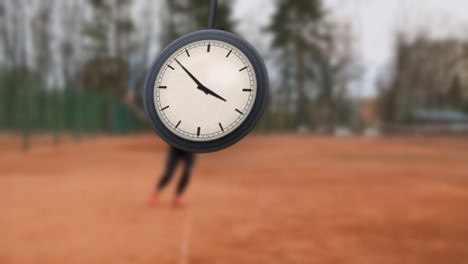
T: 3:52
